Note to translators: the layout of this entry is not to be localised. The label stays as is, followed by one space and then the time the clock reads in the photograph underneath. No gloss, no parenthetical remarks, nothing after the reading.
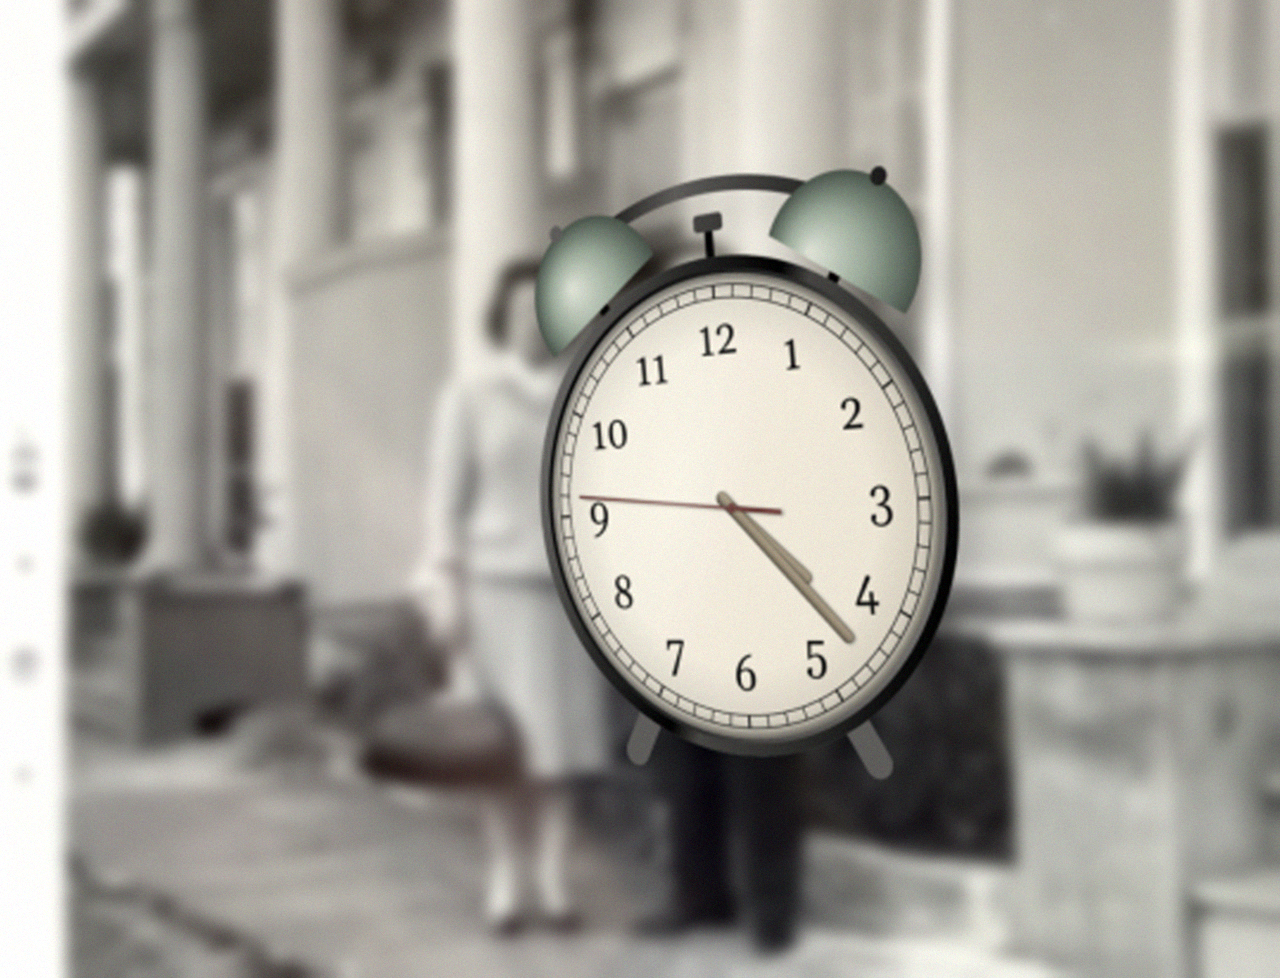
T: 4:22:46
